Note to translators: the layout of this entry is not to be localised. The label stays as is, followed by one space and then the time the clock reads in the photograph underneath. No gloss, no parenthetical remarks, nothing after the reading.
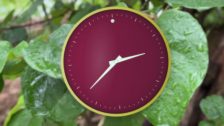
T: 2:38
